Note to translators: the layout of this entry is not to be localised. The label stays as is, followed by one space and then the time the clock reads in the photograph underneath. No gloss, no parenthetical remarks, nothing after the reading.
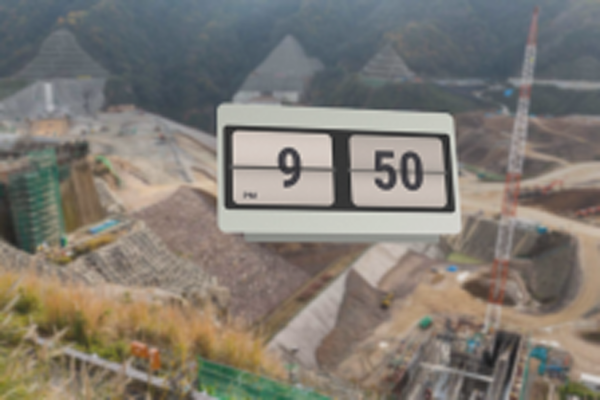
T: 9:50
